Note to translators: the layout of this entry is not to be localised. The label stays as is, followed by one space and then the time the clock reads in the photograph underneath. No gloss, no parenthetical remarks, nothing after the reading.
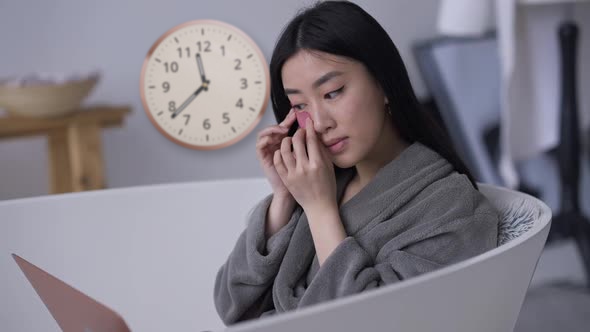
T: 11:38
